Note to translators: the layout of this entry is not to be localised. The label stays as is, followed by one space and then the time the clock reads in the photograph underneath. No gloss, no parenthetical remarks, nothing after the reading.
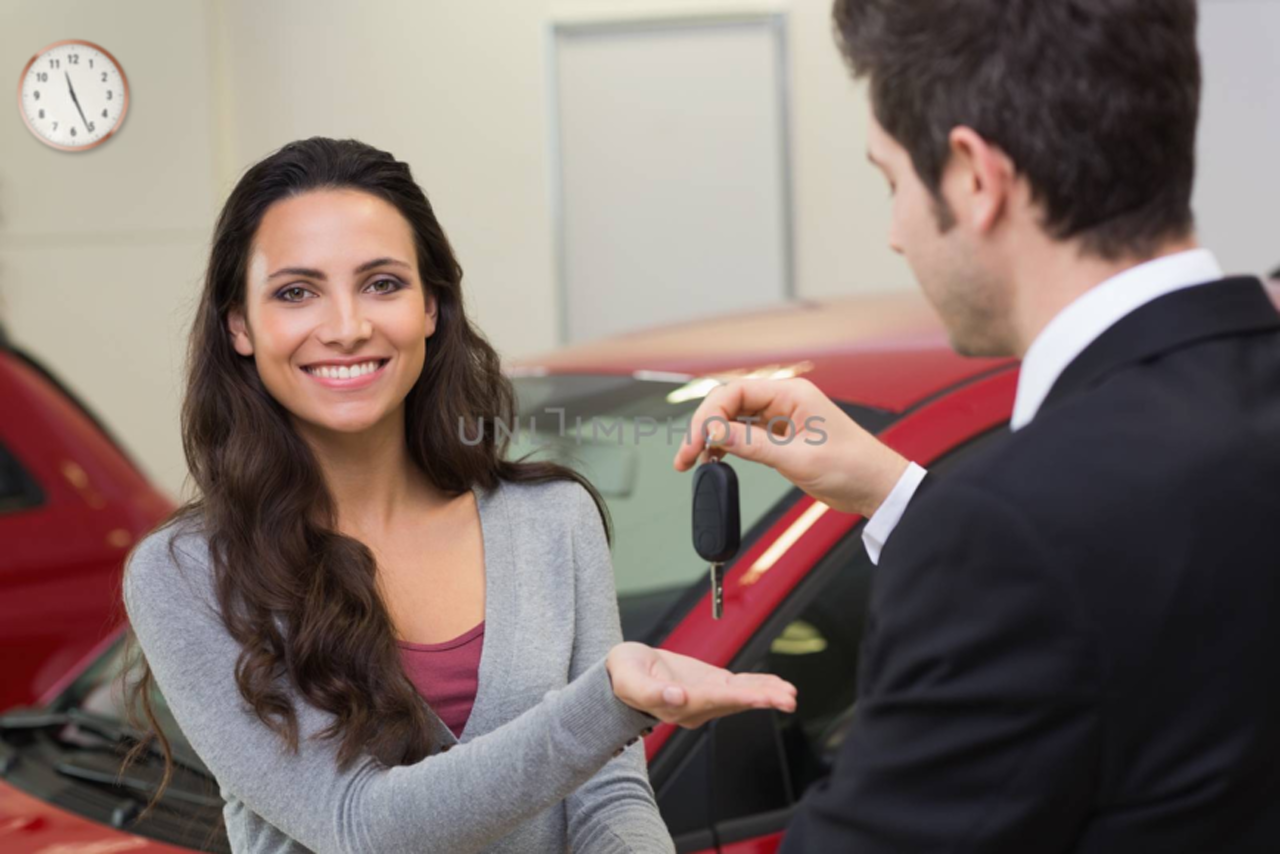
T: 11:26
